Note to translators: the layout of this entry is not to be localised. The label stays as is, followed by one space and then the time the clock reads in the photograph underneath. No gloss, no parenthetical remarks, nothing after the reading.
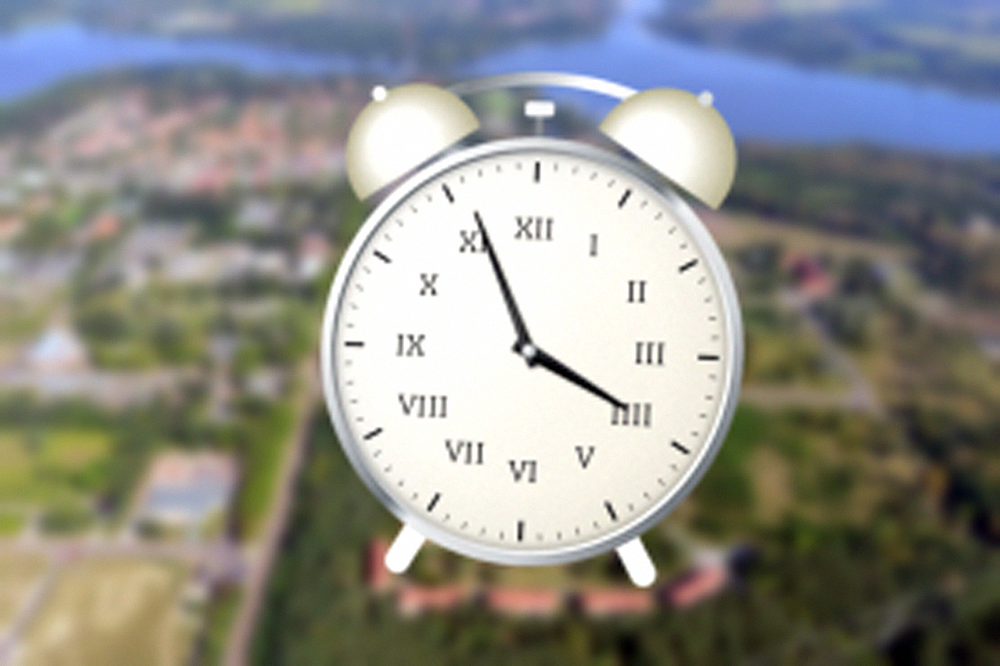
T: 3:56
